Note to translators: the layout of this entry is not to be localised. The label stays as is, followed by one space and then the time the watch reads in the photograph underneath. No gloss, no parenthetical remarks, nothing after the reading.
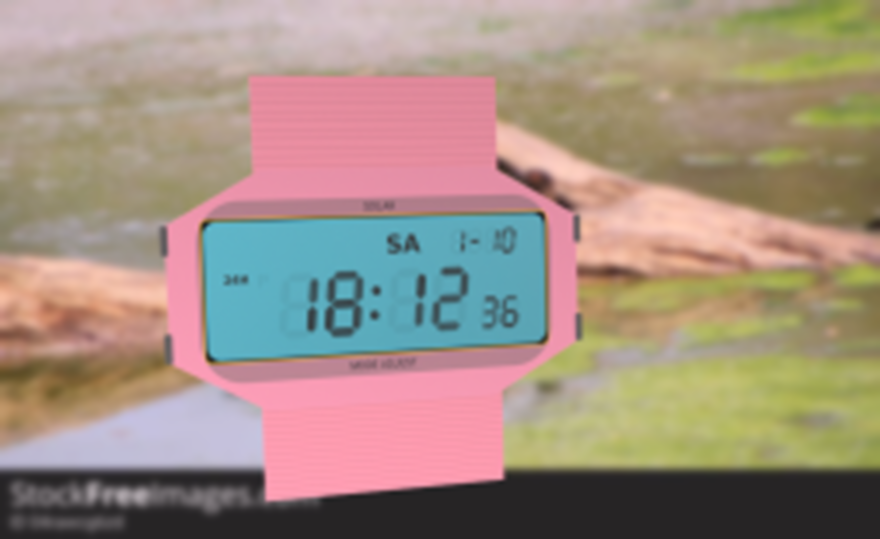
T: 18:12:36
